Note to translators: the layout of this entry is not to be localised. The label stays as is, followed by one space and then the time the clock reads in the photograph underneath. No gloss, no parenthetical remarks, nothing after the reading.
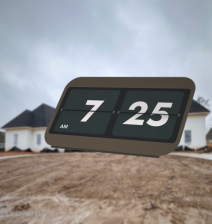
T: 7:25
